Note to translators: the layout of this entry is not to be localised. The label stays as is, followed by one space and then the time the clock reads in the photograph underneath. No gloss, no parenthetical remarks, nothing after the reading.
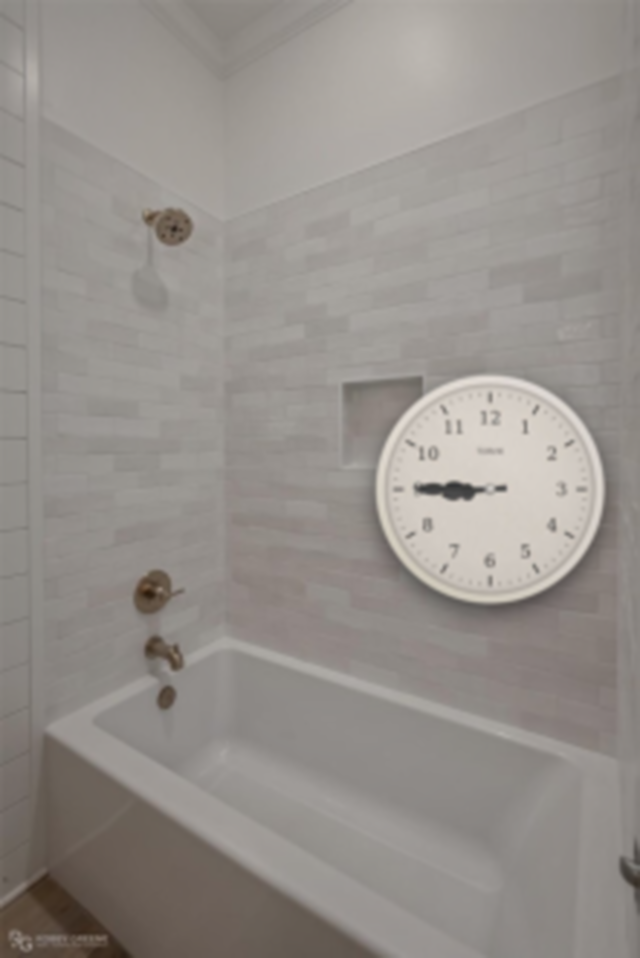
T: 8:45
